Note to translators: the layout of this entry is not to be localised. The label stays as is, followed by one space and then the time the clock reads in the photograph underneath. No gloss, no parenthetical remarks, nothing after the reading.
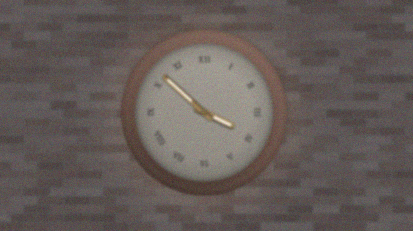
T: 3:52
